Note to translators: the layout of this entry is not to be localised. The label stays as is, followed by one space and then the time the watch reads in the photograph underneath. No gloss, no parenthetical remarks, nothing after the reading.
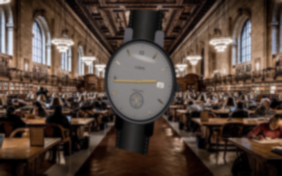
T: 2:44
